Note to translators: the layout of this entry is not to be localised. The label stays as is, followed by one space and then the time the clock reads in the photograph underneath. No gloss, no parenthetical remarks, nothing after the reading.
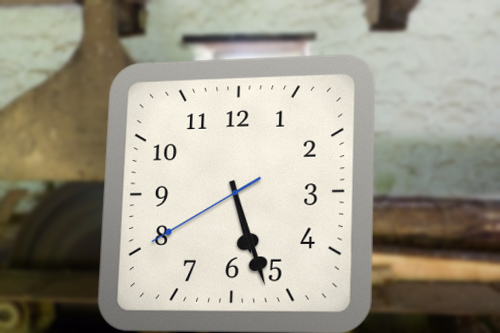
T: 5:26:40
